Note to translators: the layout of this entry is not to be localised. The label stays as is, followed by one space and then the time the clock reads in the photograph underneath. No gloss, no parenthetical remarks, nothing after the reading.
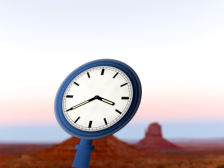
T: 3:40
